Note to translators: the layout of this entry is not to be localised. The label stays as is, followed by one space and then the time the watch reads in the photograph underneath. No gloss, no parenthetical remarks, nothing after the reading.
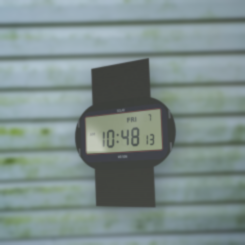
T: 10:48:13
